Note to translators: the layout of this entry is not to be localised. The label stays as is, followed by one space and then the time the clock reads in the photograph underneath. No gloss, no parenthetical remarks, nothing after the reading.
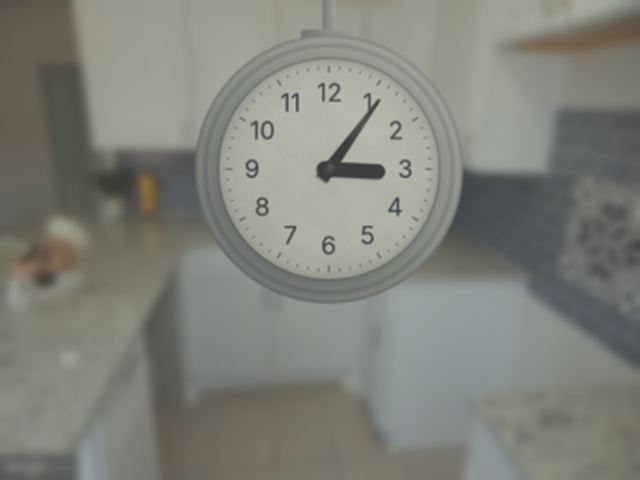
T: 3:06
